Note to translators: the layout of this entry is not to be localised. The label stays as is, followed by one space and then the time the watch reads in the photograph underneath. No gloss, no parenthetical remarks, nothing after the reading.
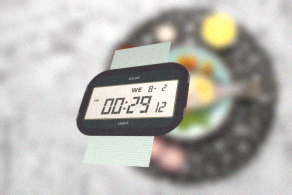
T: 0:29:12
